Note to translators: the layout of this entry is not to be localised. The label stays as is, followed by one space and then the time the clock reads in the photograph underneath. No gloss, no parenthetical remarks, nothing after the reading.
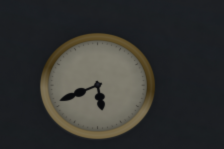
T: 5:41
